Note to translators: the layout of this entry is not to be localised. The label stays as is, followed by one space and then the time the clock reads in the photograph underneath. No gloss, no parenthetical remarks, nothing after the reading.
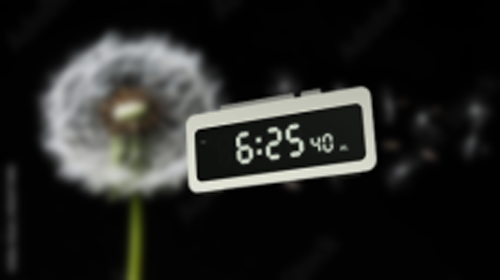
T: 6:25:40
